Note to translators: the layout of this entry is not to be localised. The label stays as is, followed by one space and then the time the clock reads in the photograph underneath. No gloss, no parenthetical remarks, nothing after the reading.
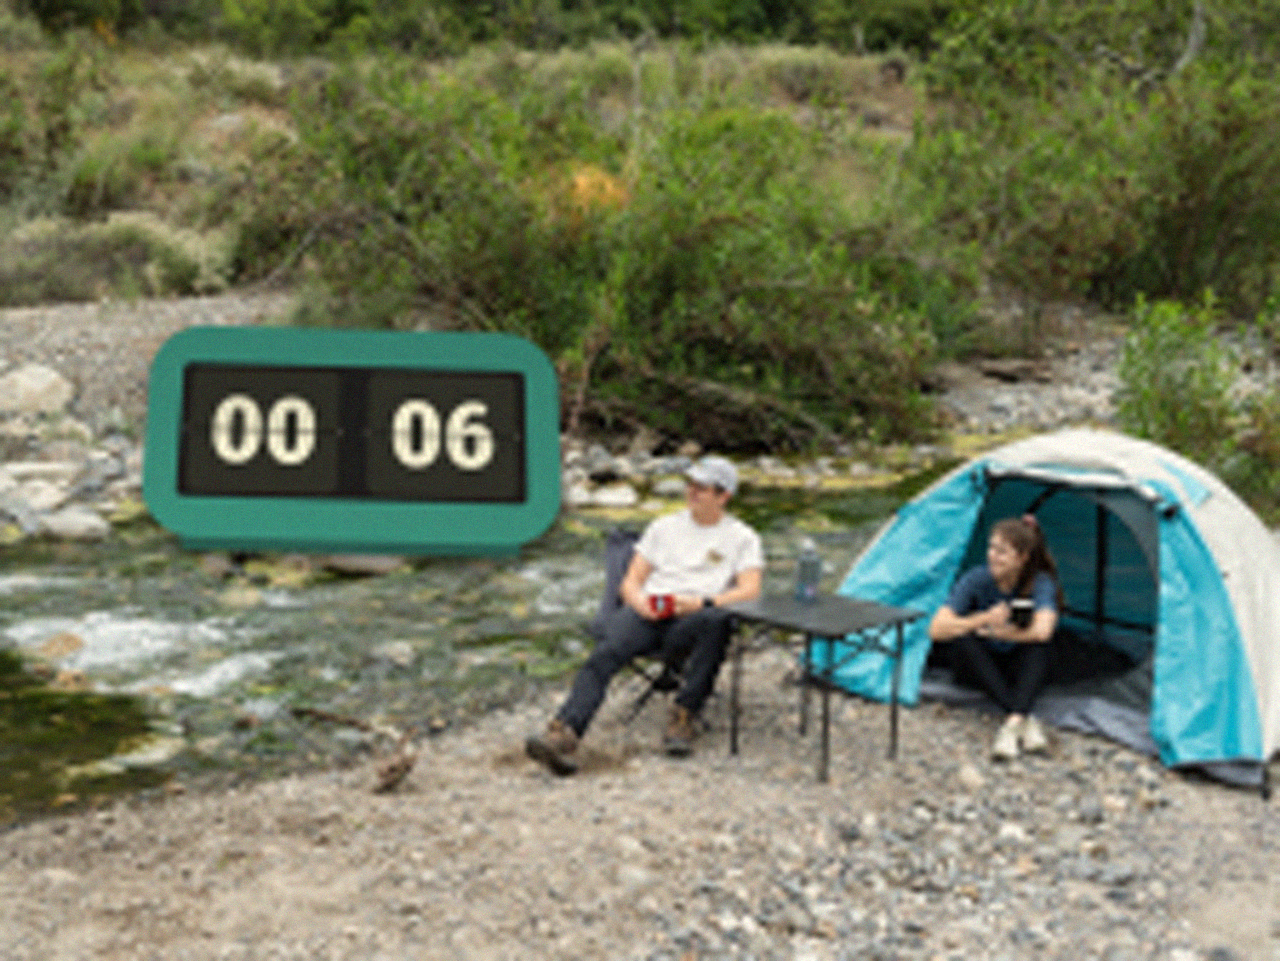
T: 0:06
